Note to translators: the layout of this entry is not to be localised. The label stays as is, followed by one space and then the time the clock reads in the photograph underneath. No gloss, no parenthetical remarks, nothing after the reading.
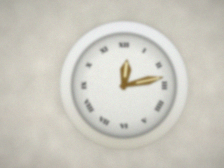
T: 12:13
